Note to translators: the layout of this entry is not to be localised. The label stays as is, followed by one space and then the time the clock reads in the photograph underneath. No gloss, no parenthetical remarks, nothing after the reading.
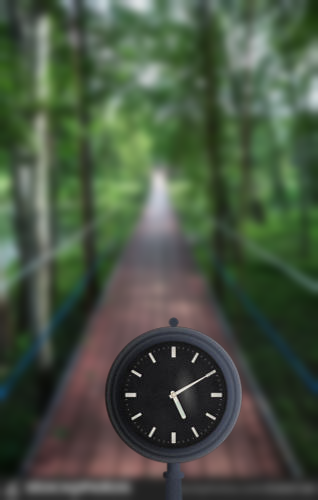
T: 5:10
